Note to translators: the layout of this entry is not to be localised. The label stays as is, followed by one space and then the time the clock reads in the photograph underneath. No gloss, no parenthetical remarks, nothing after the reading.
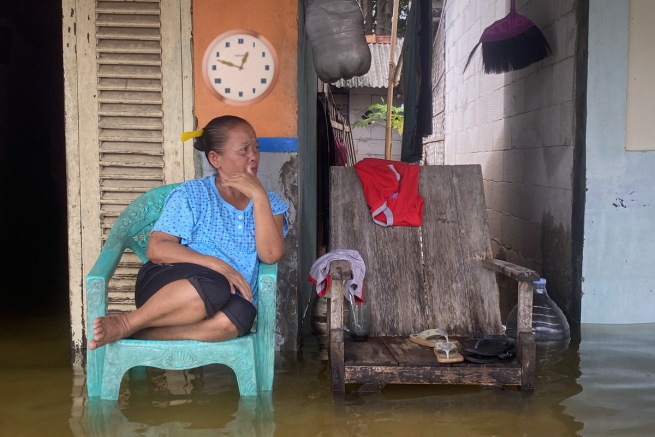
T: 12:48
